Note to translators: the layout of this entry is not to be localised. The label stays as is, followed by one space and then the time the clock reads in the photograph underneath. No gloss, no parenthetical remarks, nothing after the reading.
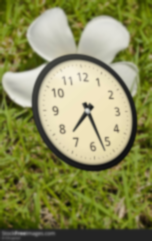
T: 7:27
